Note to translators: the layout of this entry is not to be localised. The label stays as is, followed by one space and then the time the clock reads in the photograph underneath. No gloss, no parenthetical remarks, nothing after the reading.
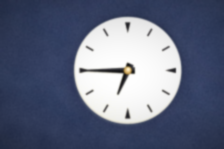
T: 6:45
